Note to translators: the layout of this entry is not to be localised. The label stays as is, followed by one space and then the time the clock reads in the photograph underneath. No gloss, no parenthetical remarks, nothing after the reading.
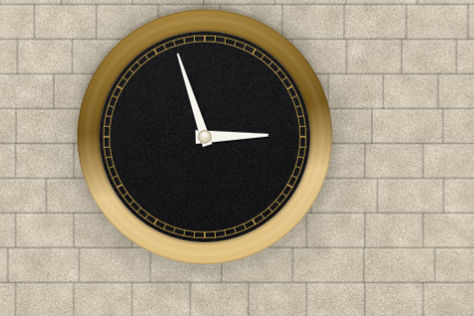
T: 2:57
